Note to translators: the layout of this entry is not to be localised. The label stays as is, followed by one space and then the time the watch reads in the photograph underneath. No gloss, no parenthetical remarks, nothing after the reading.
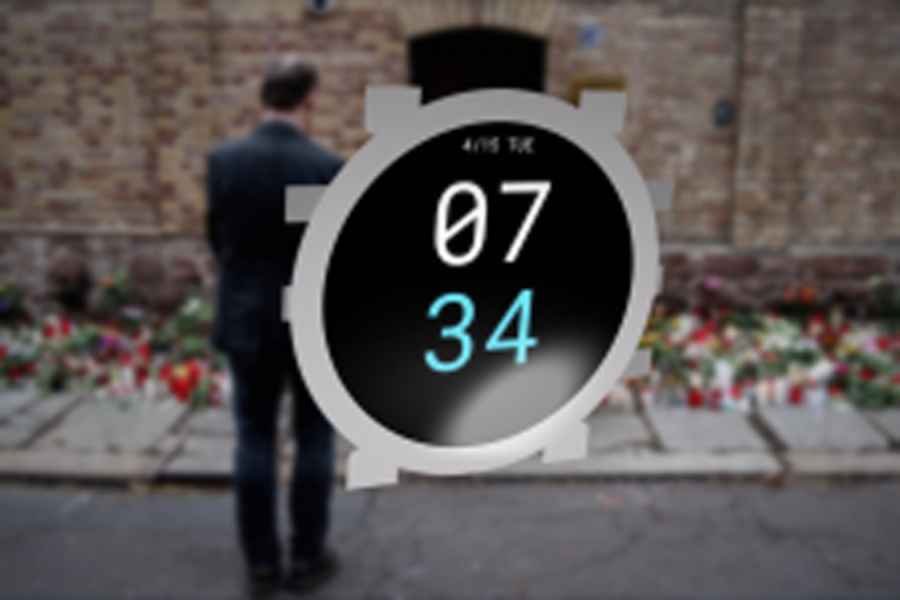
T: 7:34
